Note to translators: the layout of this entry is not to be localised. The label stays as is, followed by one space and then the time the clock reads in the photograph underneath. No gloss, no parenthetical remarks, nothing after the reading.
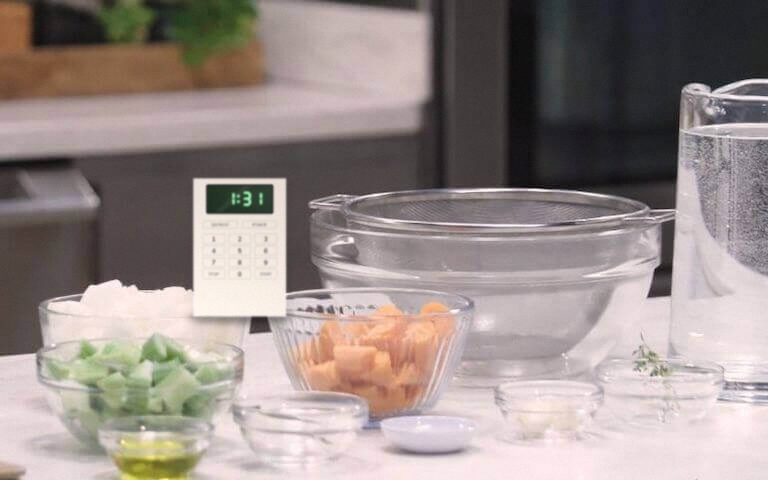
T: 1:31
